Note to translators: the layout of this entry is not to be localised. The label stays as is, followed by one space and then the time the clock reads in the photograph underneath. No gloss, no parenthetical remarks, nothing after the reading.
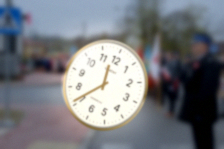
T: 11:36
